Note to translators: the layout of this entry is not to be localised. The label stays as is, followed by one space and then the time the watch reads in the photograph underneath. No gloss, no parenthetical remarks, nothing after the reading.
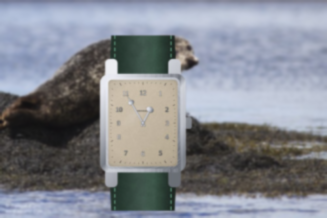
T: 12:55
